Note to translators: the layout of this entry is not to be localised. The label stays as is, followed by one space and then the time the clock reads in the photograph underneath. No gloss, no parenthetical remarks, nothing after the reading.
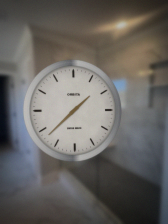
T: 1:38
